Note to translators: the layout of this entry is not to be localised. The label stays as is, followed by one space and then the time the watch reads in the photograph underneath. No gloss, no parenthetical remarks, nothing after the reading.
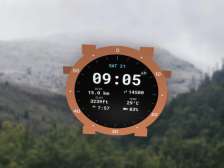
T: 9:05
